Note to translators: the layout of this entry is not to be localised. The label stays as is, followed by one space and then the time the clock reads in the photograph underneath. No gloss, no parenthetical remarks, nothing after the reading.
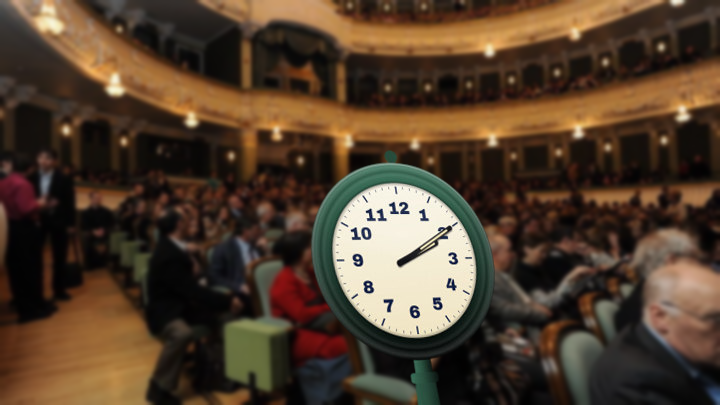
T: 2:10
